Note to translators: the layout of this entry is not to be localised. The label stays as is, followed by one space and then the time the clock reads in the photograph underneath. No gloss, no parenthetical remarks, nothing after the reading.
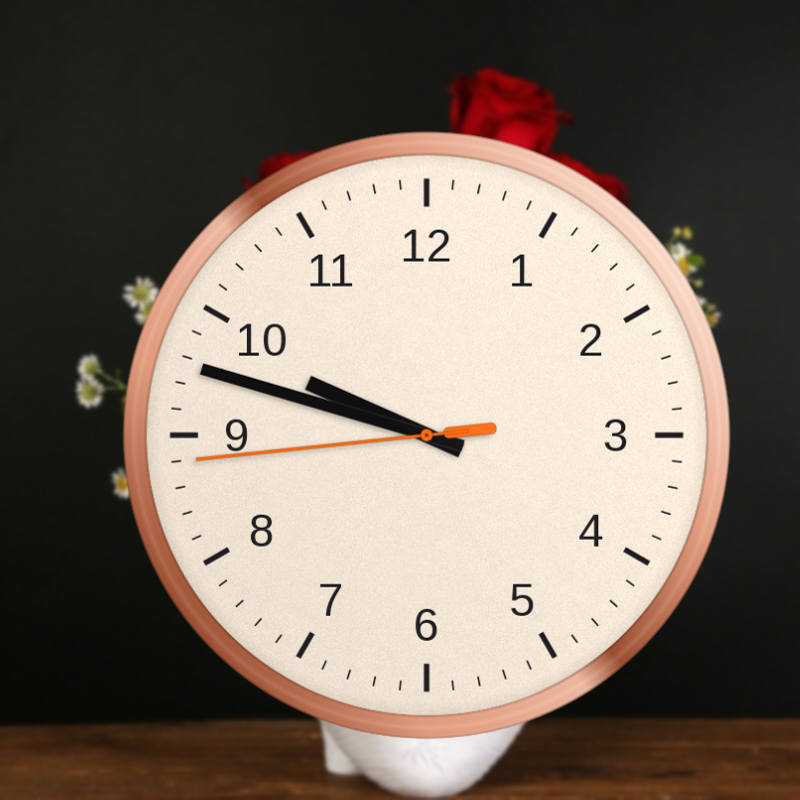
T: 9:47:44
